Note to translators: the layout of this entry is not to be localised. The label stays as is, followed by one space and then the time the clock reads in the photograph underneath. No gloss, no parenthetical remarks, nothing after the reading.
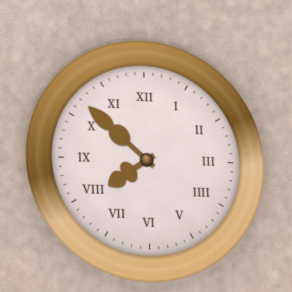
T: 7:52
